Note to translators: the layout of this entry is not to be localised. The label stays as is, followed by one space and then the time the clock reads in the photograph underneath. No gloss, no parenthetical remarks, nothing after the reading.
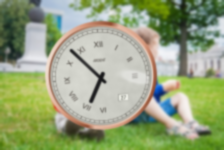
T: 6:53
